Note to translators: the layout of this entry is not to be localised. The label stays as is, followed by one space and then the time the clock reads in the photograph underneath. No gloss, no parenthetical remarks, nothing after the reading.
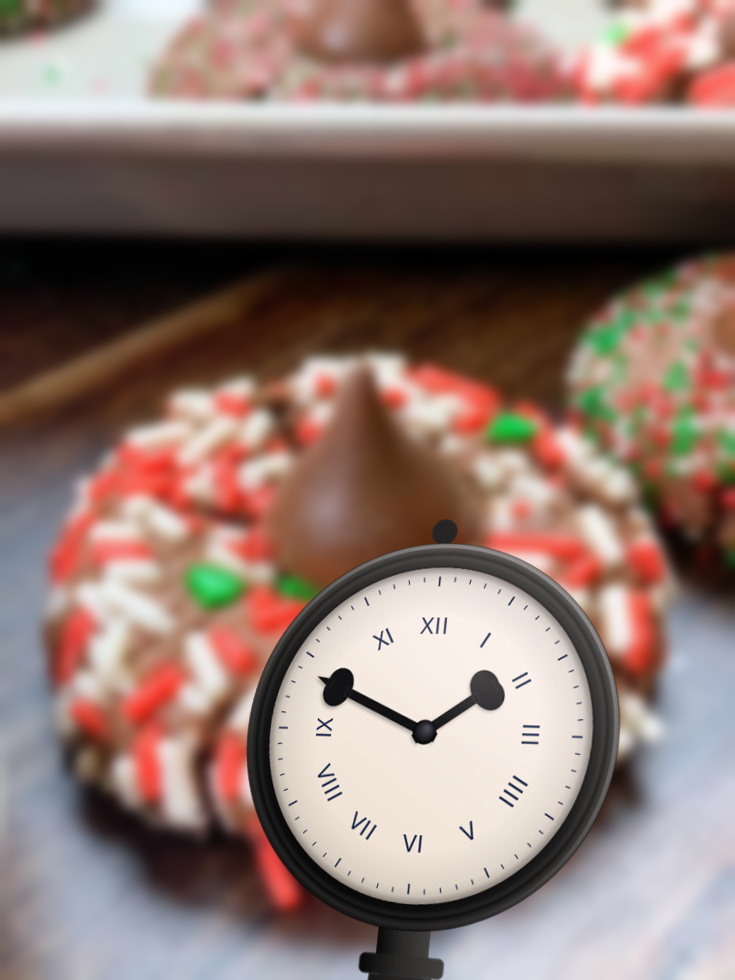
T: 1:49
